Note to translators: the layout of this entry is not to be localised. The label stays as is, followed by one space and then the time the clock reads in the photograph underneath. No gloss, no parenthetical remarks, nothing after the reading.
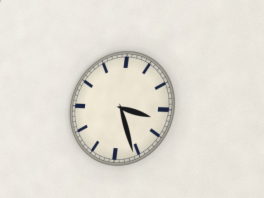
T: 3:26
